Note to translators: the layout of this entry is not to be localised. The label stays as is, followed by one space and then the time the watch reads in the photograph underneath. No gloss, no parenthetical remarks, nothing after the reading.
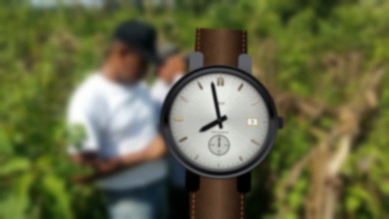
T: 7:58
